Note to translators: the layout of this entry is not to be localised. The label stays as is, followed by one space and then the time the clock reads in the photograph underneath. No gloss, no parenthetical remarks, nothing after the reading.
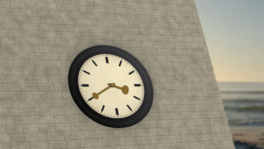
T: 3:40
